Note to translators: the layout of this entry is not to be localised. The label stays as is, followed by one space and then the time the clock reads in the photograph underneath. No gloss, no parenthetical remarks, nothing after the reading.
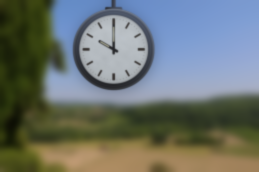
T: 10:00
